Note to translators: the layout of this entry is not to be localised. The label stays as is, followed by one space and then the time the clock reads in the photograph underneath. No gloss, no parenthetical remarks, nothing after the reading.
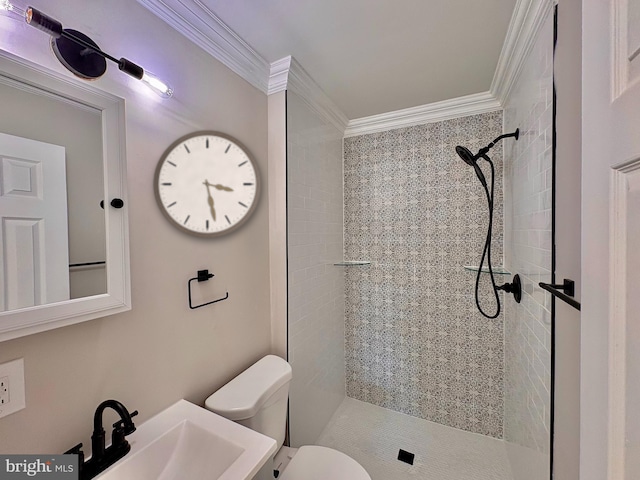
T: 3:28
